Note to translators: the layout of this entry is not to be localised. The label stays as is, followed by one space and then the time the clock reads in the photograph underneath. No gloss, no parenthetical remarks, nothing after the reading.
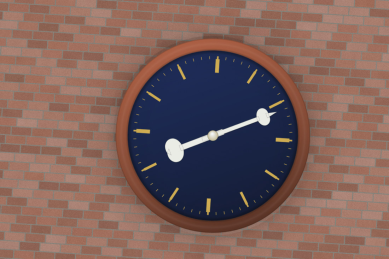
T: 8:11
